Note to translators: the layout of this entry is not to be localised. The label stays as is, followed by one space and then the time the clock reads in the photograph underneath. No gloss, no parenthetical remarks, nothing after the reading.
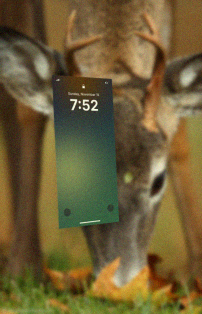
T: 7:52
